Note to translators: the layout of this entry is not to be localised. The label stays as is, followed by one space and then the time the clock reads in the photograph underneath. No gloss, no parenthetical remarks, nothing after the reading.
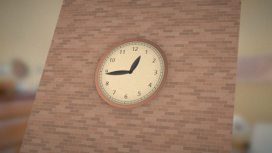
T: 12:44
